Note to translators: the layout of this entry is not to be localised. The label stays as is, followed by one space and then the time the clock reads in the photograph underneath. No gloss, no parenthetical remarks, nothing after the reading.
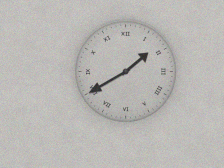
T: 1:40
